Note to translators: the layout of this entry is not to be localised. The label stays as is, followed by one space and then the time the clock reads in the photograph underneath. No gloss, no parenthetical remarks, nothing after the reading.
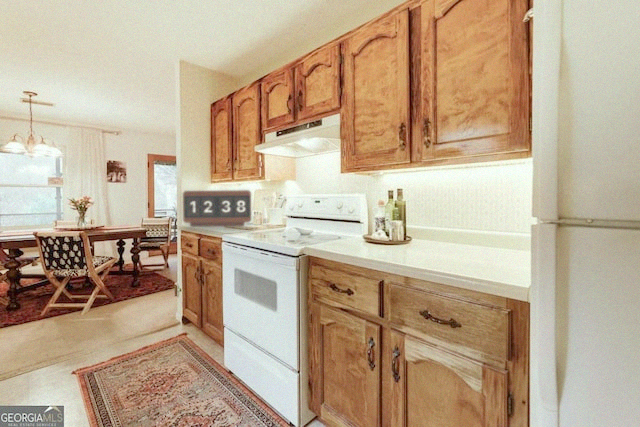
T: 12:38
